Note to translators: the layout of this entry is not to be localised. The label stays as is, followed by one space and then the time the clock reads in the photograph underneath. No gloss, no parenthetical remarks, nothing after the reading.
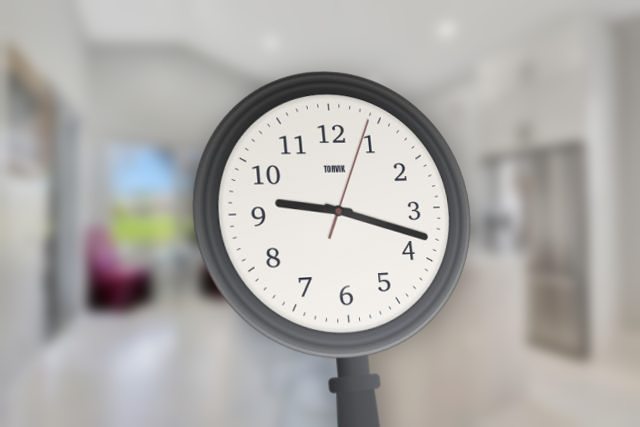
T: 9:18:04
